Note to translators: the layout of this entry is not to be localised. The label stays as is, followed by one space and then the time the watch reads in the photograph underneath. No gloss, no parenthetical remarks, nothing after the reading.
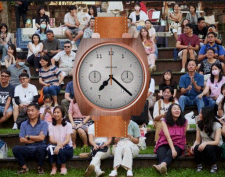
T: 7:22
